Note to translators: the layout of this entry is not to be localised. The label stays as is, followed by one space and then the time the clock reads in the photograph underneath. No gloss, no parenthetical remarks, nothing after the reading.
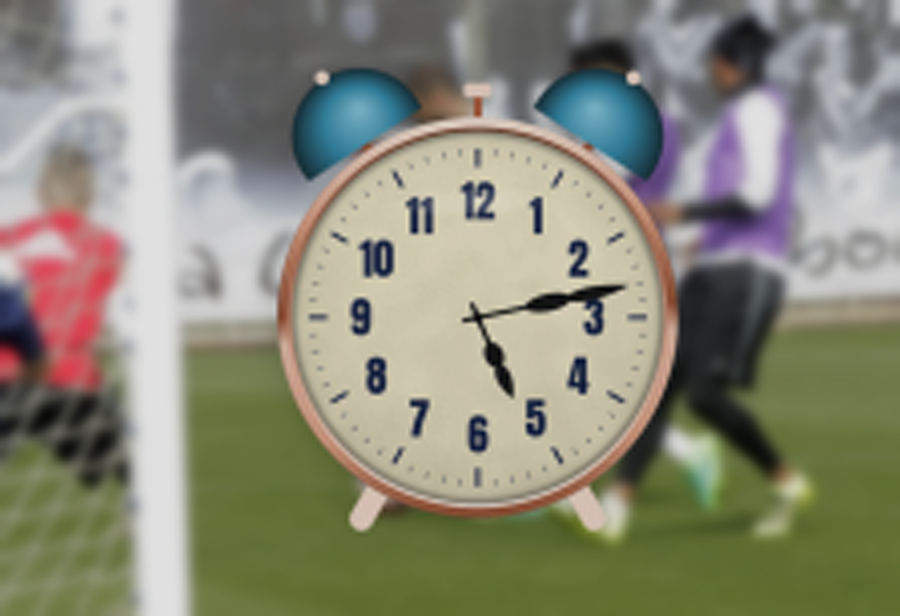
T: 5:13
